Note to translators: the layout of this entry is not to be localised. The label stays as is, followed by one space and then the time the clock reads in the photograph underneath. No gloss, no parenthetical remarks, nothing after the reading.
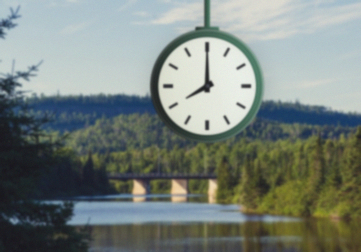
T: 8:00
